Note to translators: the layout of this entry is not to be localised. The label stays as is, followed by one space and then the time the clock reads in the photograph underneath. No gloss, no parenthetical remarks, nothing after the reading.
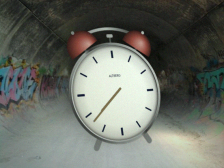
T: 7:38
